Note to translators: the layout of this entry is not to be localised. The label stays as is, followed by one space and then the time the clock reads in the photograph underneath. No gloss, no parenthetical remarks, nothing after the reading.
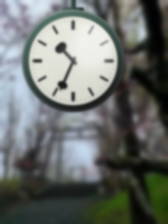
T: 10:34
